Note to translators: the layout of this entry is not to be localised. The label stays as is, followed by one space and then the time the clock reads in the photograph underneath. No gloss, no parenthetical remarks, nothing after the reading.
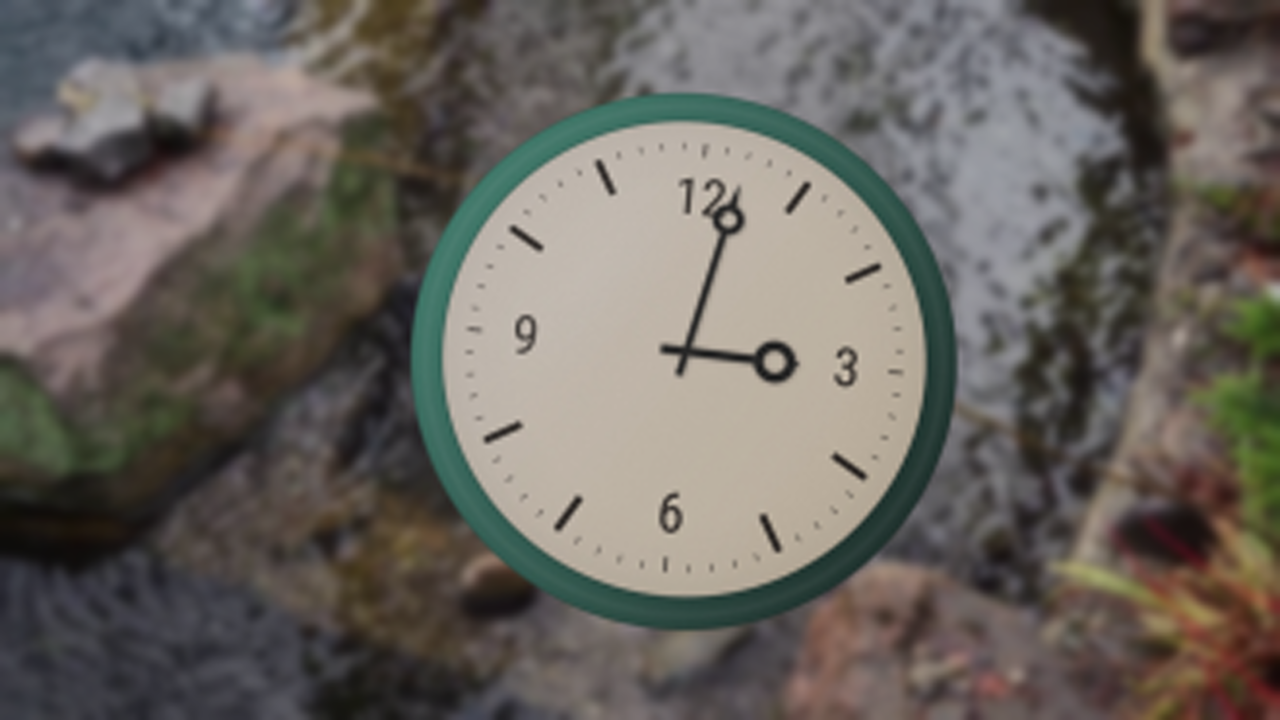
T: 3:02
